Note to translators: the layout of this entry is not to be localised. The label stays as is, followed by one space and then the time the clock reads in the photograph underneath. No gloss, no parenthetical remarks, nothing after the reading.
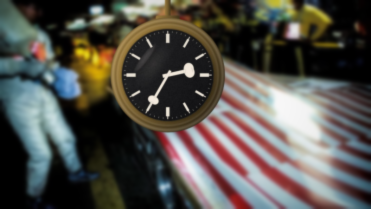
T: 2:35
